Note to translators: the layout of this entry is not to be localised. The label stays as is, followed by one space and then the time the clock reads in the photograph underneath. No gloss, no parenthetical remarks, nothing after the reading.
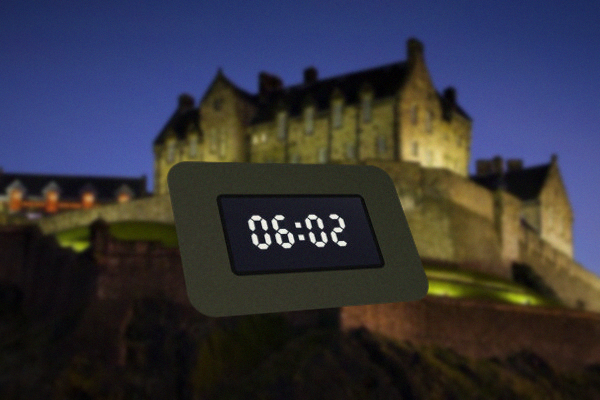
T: 6:02
